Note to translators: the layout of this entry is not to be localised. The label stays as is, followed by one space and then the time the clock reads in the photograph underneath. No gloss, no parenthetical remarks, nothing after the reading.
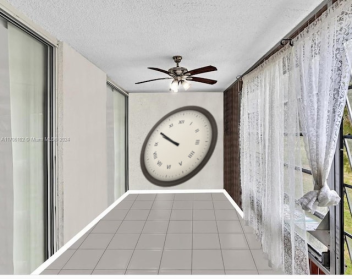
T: 9:50
